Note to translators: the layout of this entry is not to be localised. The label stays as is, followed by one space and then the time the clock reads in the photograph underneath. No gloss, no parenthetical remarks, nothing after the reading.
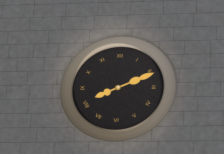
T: 8:11
